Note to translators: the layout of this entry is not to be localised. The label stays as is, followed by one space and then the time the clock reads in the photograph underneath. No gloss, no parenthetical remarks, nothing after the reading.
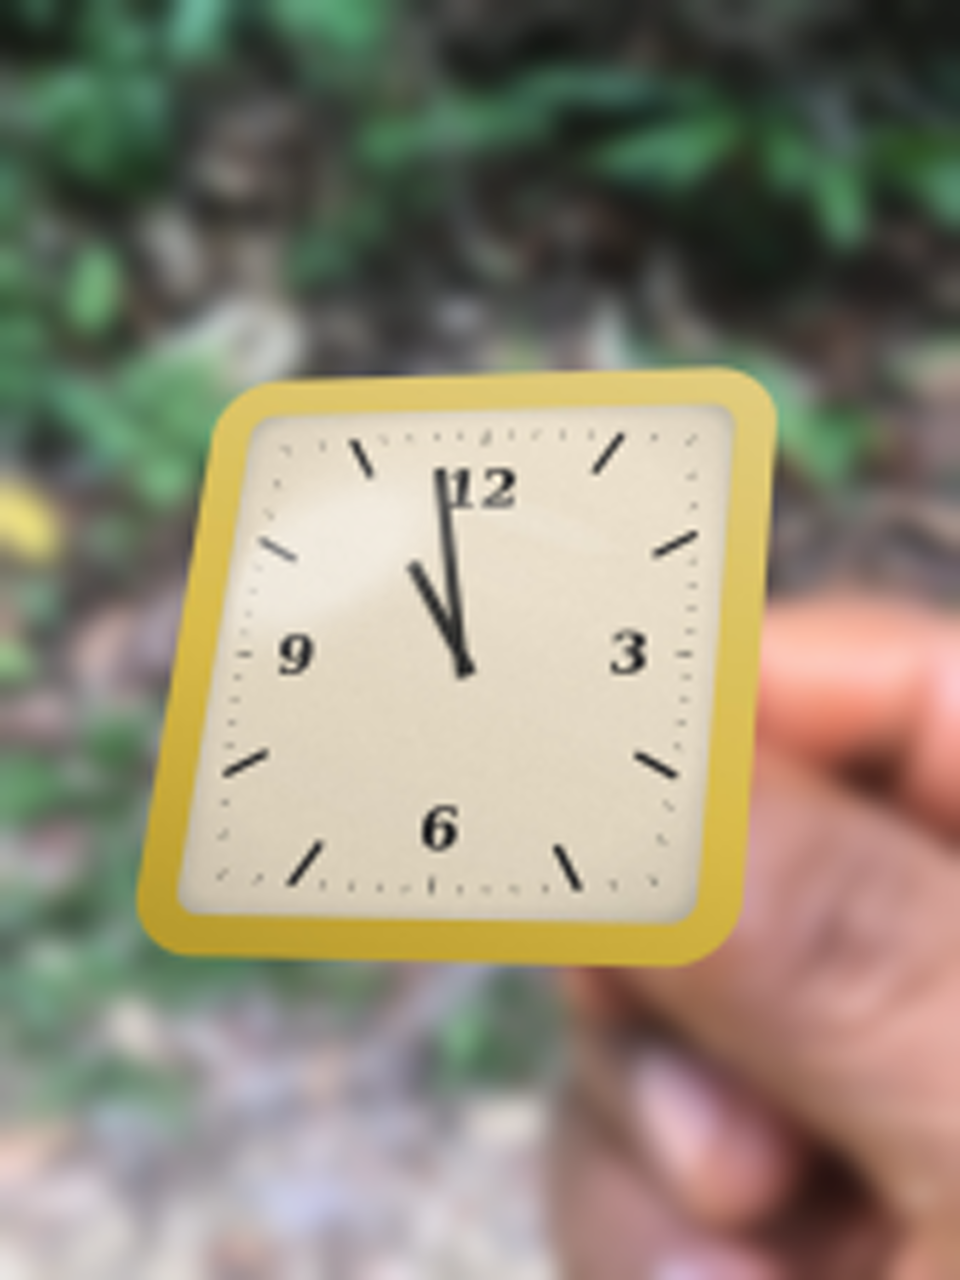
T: 10:58
